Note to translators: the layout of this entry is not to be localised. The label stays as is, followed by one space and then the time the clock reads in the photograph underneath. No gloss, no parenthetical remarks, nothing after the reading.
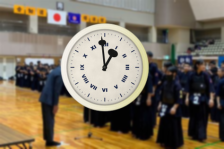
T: 12:59
